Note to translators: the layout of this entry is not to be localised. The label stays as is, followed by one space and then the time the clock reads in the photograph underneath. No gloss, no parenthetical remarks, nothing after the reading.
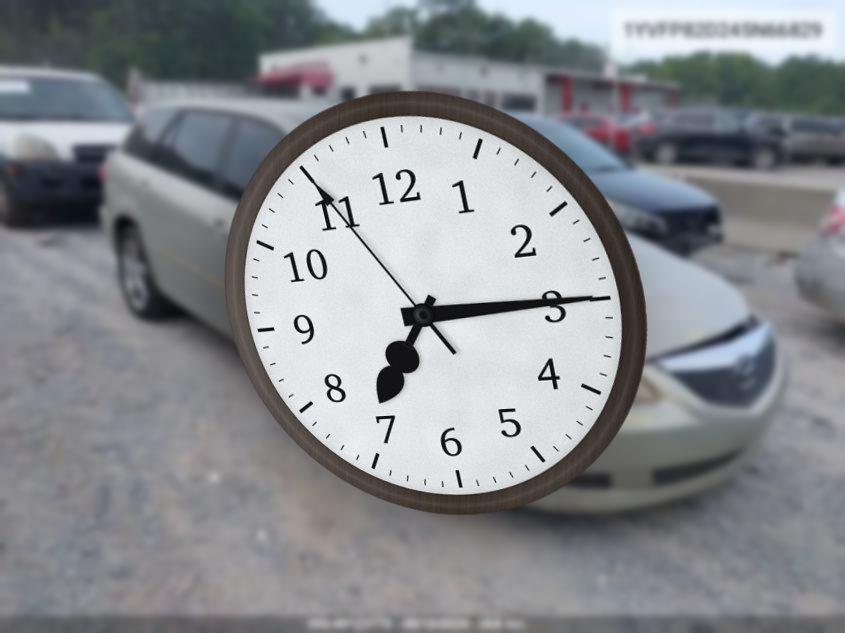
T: 7:14:55
